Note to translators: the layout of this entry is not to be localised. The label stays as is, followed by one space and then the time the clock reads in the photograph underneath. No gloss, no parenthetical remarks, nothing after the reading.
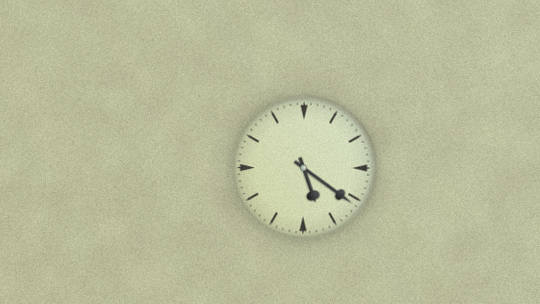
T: 5:21
